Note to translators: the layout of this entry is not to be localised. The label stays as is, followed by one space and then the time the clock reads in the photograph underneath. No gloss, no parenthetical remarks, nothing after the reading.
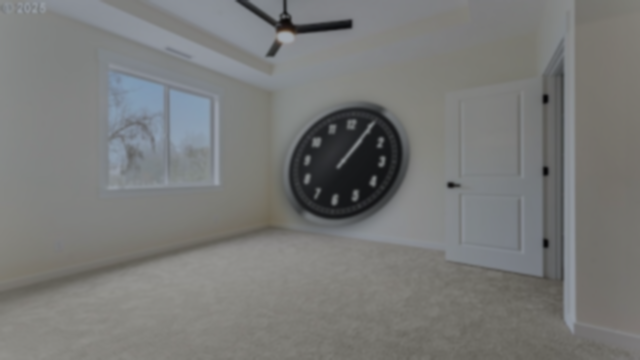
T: 1:05
